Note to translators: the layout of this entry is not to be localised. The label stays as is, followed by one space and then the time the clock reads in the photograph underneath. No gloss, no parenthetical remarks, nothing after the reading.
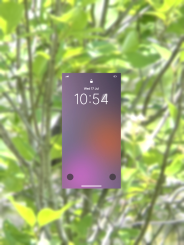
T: 10:54
